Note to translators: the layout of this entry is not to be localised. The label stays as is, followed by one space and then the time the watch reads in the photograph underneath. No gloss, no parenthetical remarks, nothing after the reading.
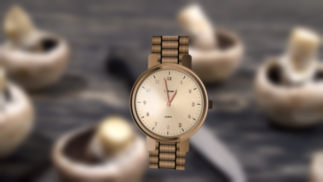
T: 12:58
